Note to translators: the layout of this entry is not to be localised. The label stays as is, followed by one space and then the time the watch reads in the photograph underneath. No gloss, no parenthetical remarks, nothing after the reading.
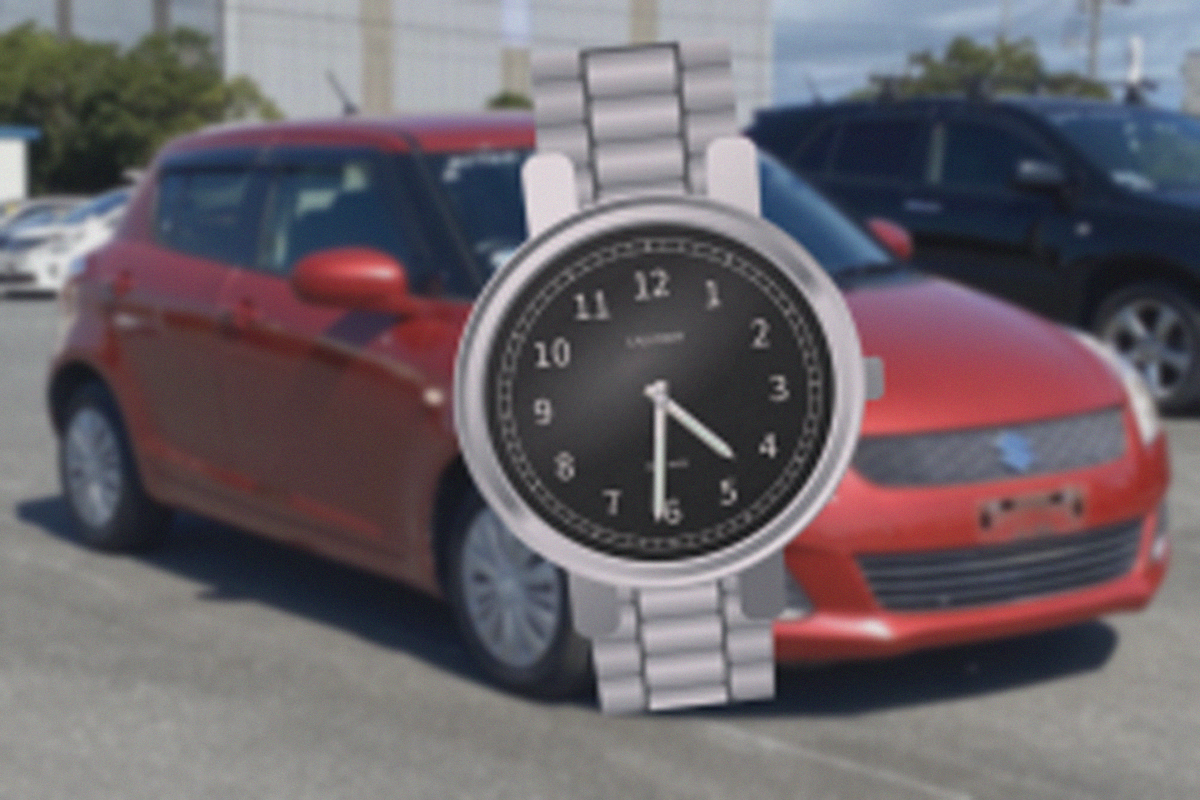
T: 4:31
